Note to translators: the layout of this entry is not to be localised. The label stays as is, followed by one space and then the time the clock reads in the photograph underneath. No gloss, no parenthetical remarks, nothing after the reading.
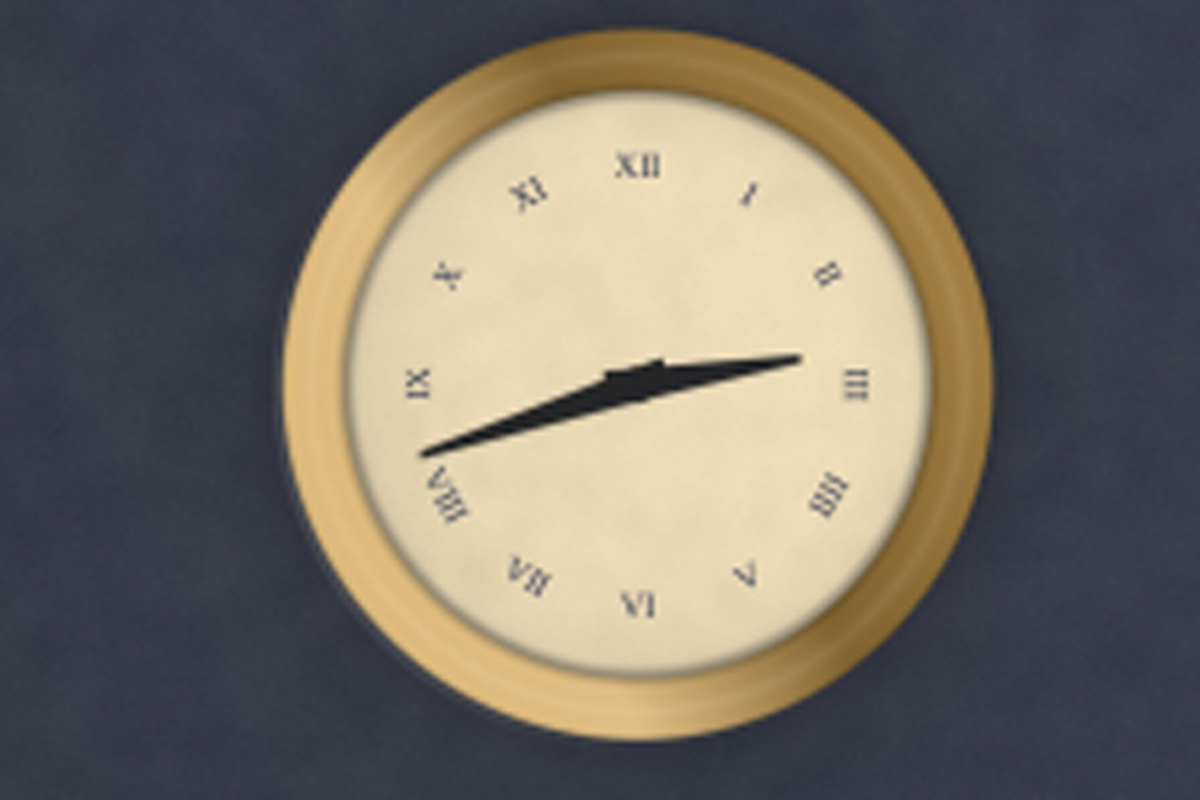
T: 2:42
